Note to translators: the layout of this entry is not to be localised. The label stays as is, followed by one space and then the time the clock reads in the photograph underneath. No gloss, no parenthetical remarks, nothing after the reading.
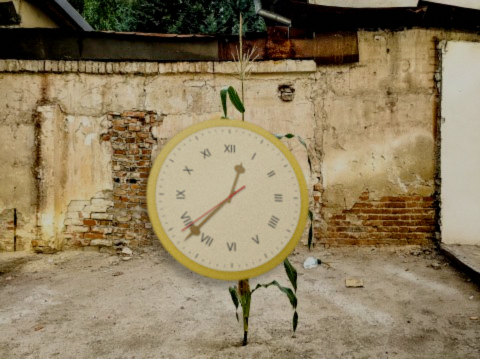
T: 12:37:39
